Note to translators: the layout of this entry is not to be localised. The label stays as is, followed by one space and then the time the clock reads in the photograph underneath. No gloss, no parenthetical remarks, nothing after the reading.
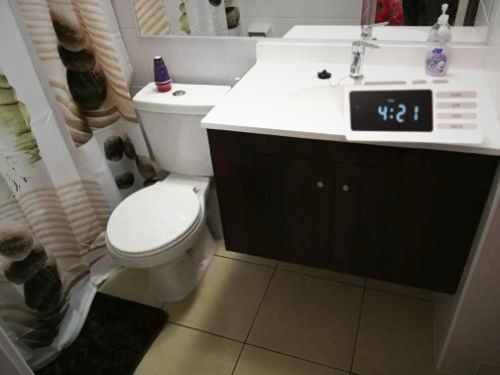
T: 4:21
